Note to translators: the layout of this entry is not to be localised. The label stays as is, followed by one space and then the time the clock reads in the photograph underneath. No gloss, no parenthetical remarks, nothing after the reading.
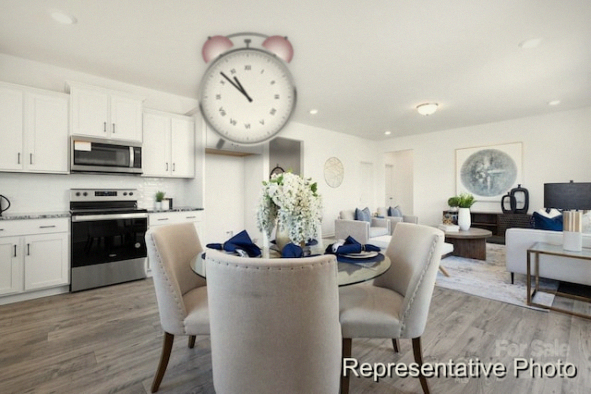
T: 10:52
